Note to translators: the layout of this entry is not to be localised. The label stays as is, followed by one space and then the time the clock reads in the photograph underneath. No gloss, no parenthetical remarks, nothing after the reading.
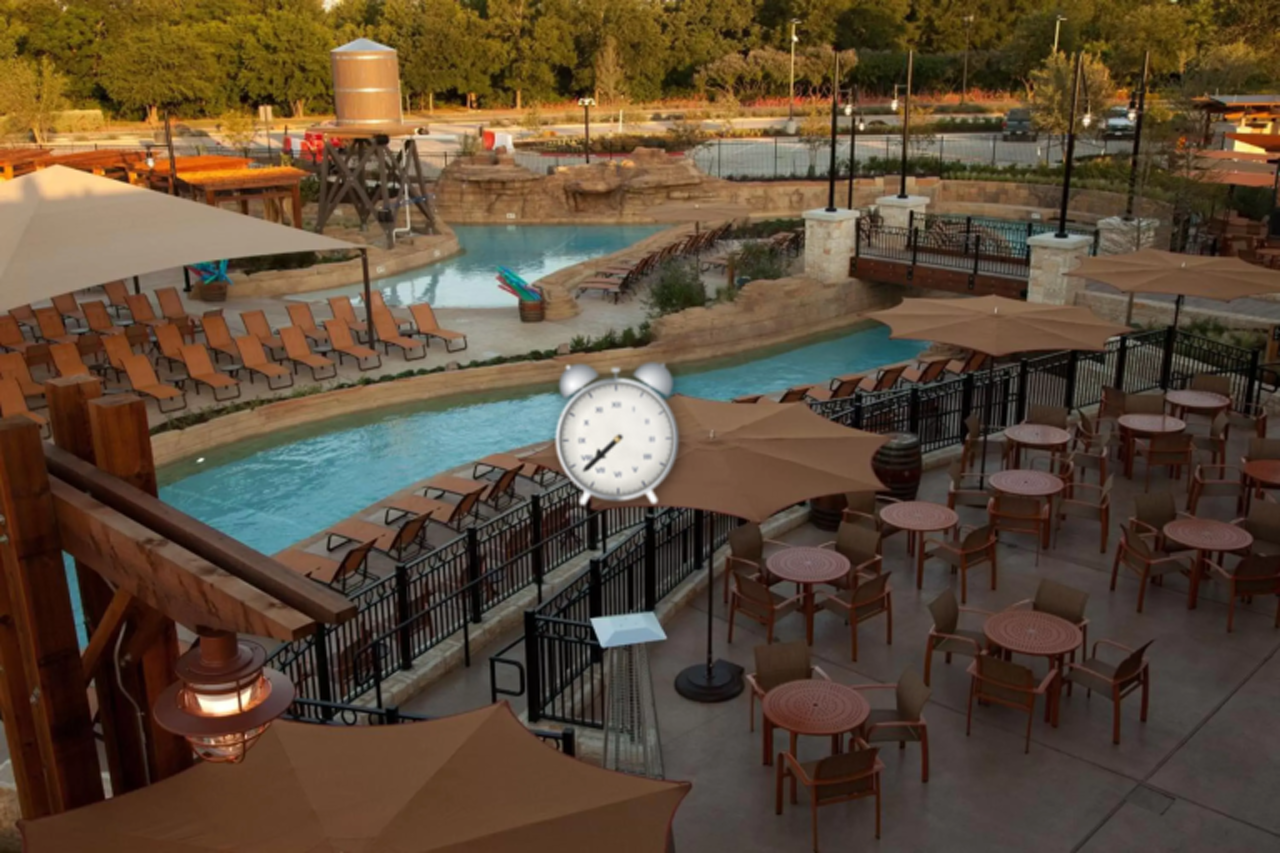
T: 7:38
